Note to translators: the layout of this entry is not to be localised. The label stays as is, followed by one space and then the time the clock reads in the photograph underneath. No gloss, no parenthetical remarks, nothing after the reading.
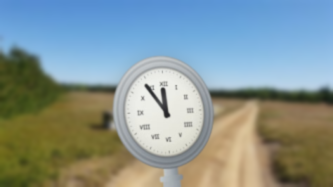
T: 11:54
